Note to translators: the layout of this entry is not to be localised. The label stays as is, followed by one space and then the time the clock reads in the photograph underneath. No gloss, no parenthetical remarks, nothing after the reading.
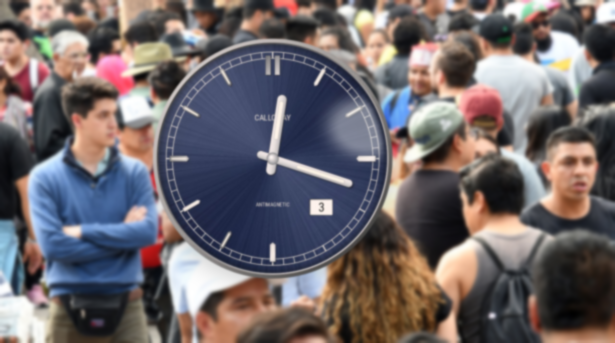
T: 12:18
